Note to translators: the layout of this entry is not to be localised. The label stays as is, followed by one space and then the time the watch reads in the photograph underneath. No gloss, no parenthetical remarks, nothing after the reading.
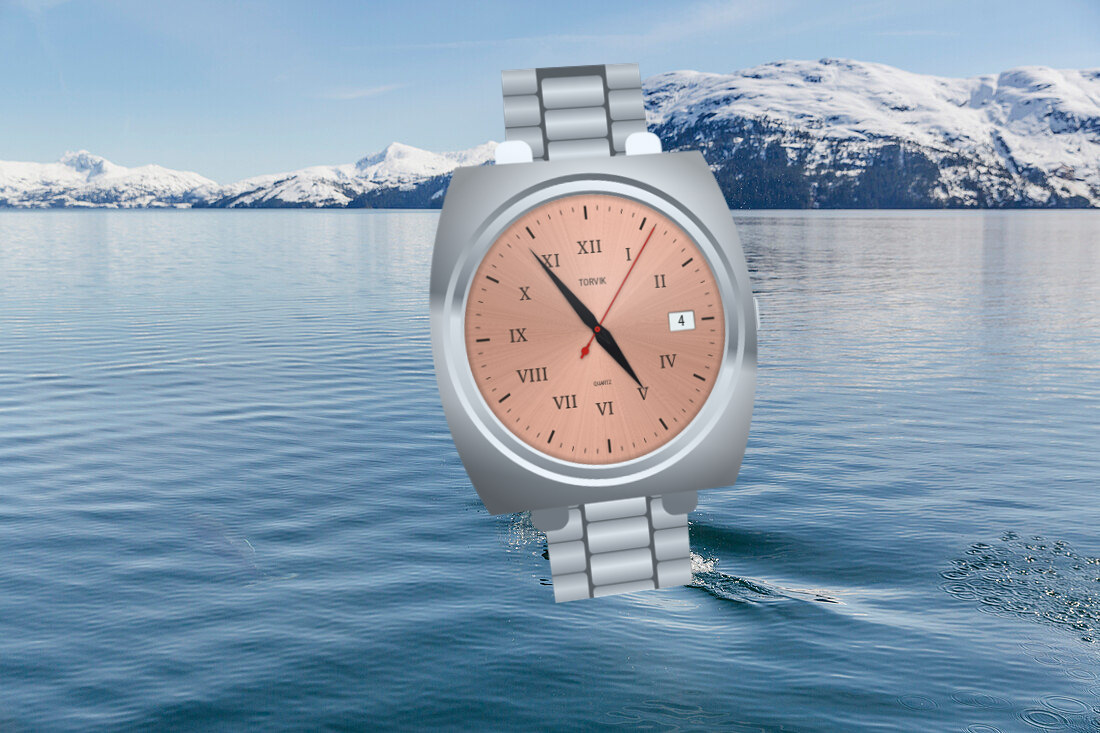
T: 4:54:06
